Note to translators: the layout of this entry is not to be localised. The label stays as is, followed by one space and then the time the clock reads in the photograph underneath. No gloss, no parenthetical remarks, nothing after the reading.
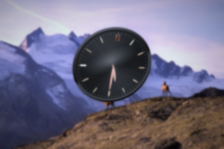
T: 5:30
